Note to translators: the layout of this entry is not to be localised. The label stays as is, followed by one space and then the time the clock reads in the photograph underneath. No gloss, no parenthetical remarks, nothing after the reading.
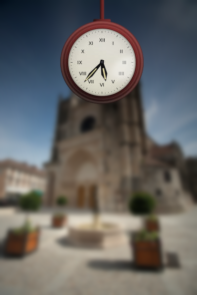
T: 5:37
